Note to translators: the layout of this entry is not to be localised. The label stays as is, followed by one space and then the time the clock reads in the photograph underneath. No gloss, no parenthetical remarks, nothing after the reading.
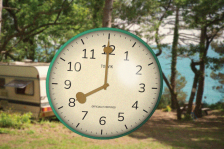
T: 8:00
